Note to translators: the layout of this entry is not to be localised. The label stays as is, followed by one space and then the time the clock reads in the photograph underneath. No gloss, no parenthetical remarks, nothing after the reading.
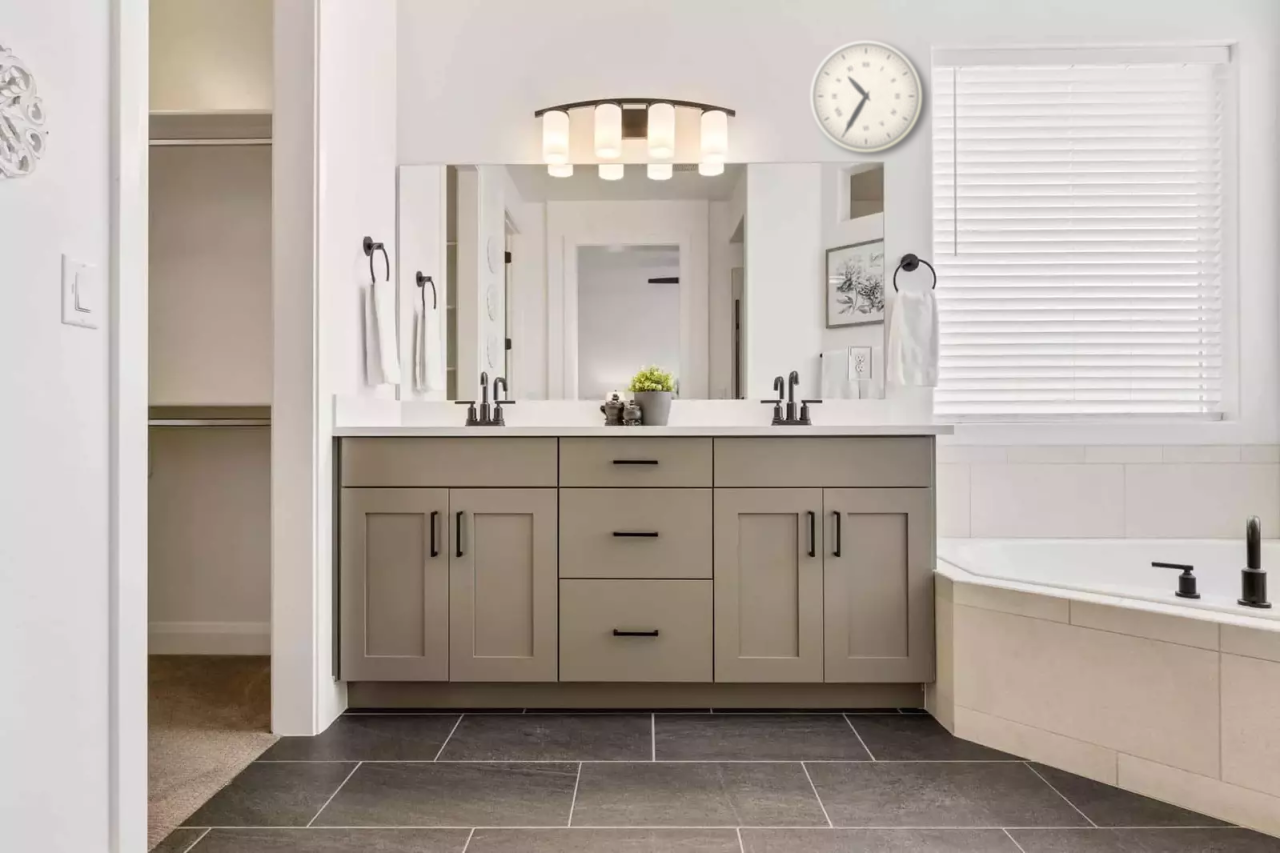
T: 10:35
